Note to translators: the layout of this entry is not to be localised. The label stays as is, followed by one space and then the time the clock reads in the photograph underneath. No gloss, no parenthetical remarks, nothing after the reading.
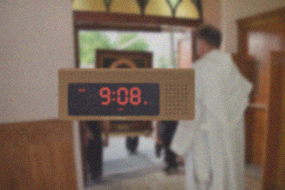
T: 9:08
